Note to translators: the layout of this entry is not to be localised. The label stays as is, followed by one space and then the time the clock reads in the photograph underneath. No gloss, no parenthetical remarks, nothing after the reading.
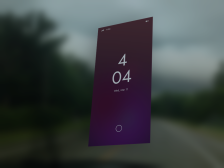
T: 4:04
